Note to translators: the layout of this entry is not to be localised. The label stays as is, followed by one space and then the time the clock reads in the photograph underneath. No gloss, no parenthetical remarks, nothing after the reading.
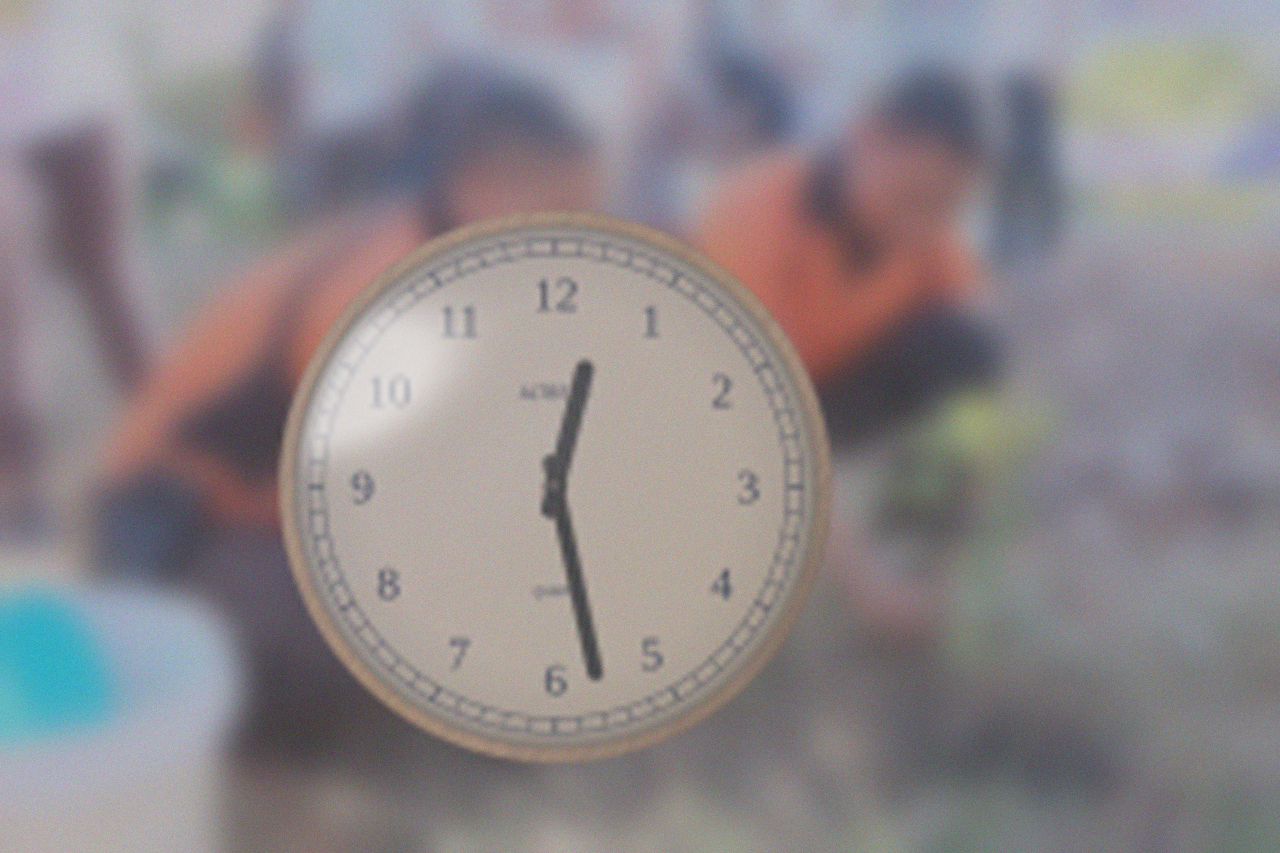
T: 12:28
